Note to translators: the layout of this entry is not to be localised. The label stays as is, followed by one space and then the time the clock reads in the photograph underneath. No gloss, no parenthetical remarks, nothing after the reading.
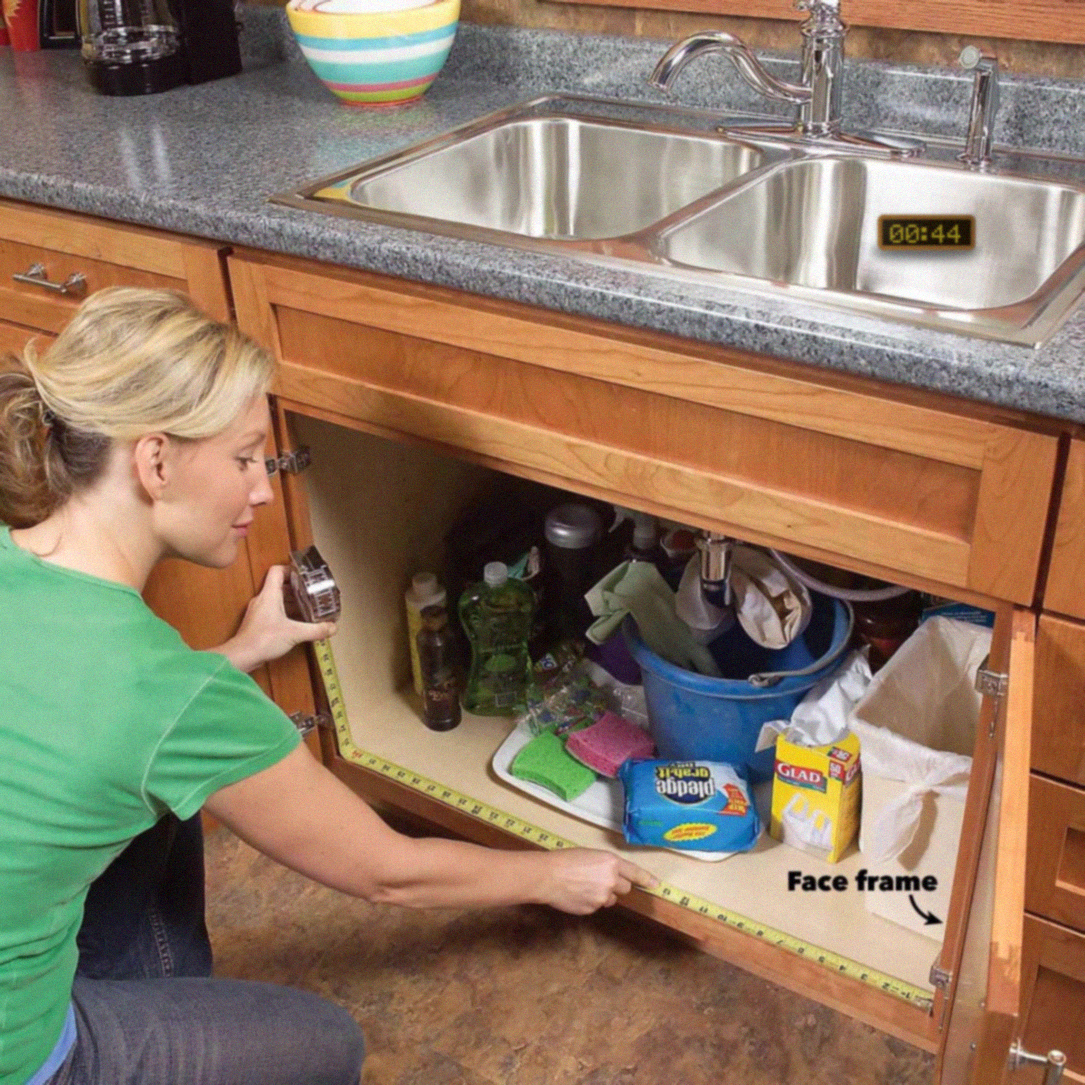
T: 0:44
